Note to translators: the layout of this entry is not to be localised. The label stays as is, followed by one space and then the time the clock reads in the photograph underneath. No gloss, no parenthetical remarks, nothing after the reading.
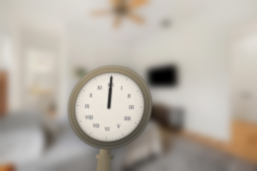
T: 12:00
